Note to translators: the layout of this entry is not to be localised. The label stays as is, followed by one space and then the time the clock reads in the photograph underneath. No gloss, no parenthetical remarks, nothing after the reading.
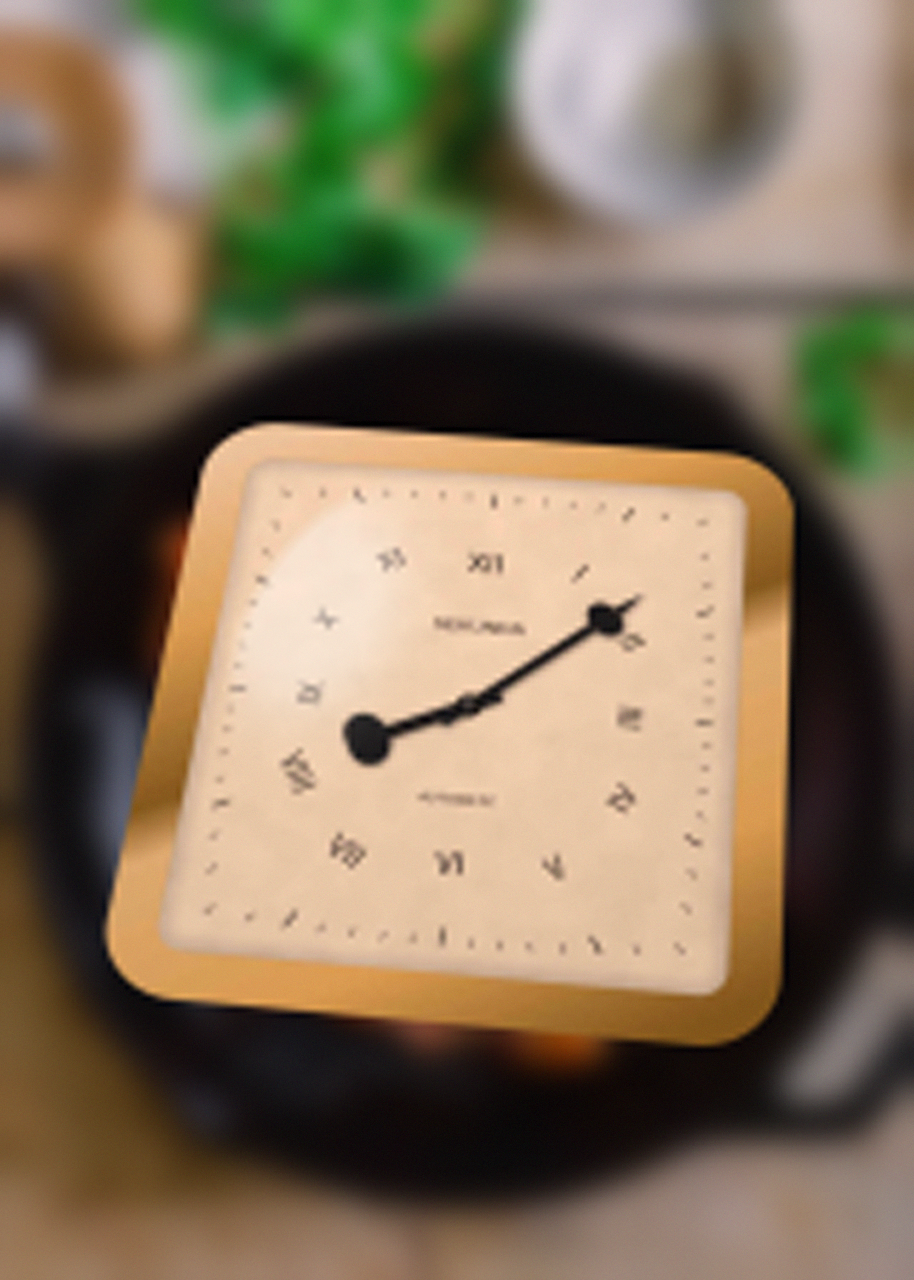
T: 8:08
